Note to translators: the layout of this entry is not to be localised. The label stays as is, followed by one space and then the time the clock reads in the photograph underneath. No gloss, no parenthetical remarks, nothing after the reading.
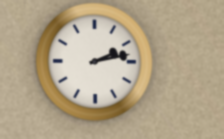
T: 2:13
